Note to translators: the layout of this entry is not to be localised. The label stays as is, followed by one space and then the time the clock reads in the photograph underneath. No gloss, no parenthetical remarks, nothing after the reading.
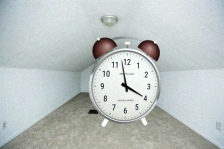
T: 3:58
